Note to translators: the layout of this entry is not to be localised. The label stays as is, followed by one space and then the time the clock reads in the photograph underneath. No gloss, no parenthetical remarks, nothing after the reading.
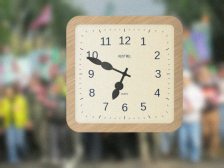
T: 6:49
